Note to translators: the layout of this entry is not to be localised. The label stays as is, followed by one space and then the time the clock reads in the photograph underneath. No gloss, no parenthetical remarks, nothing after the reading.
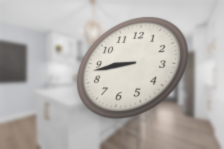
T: 8:43
